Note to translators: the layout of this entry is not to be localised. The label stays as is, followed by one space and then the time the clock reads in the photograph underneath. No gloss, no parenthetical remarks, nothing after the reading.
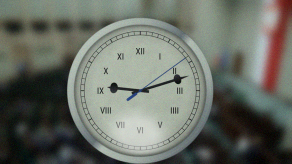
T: 9:12:09
